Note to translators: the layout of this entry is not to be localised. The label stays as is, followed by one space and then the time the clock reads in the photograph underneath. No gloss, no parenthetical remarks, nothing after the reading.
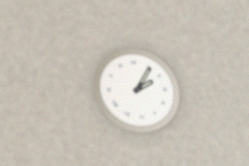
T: 2:06
